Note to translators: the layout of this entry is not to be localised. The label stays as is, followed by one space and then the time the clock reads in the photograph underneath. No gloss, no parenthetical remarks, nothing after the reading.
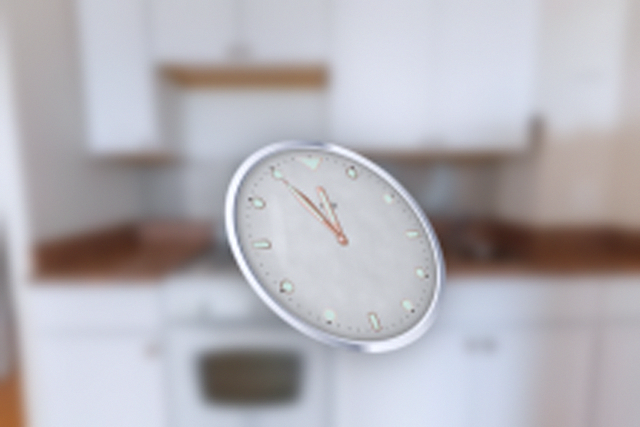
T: 11:55
